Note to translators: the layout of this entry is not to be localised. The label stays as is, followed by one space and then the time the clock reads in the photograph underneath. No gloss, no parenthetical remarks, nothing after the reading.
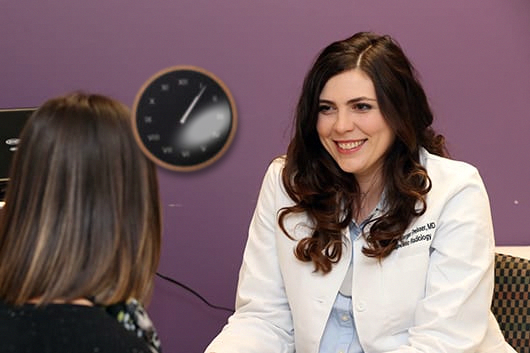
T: 1:06
